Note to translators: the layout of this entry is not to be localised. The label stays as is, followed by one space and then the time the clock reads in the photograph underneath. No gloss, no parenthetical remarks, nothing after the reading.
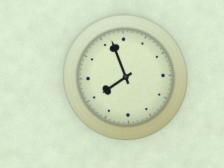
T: 7:57
